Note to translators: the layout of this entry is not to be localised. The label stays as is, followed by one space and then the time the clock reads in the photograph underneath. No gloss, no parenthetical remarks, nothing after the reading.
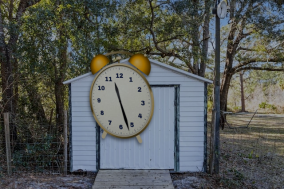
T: 11:27
